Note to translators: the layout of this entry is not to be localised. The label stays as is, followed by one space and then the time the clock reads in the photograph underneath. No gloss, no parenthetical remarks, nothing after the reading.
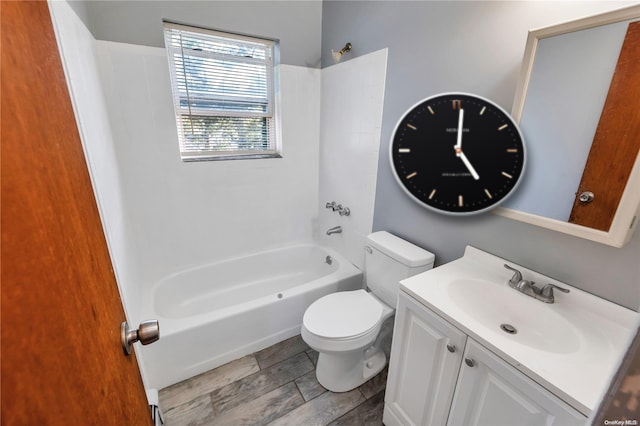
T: 5:01
